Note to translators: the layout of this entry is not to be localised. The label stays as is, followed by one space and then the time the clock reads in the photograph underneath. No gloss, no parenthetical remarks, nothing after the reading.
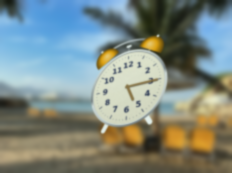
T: 5:15
